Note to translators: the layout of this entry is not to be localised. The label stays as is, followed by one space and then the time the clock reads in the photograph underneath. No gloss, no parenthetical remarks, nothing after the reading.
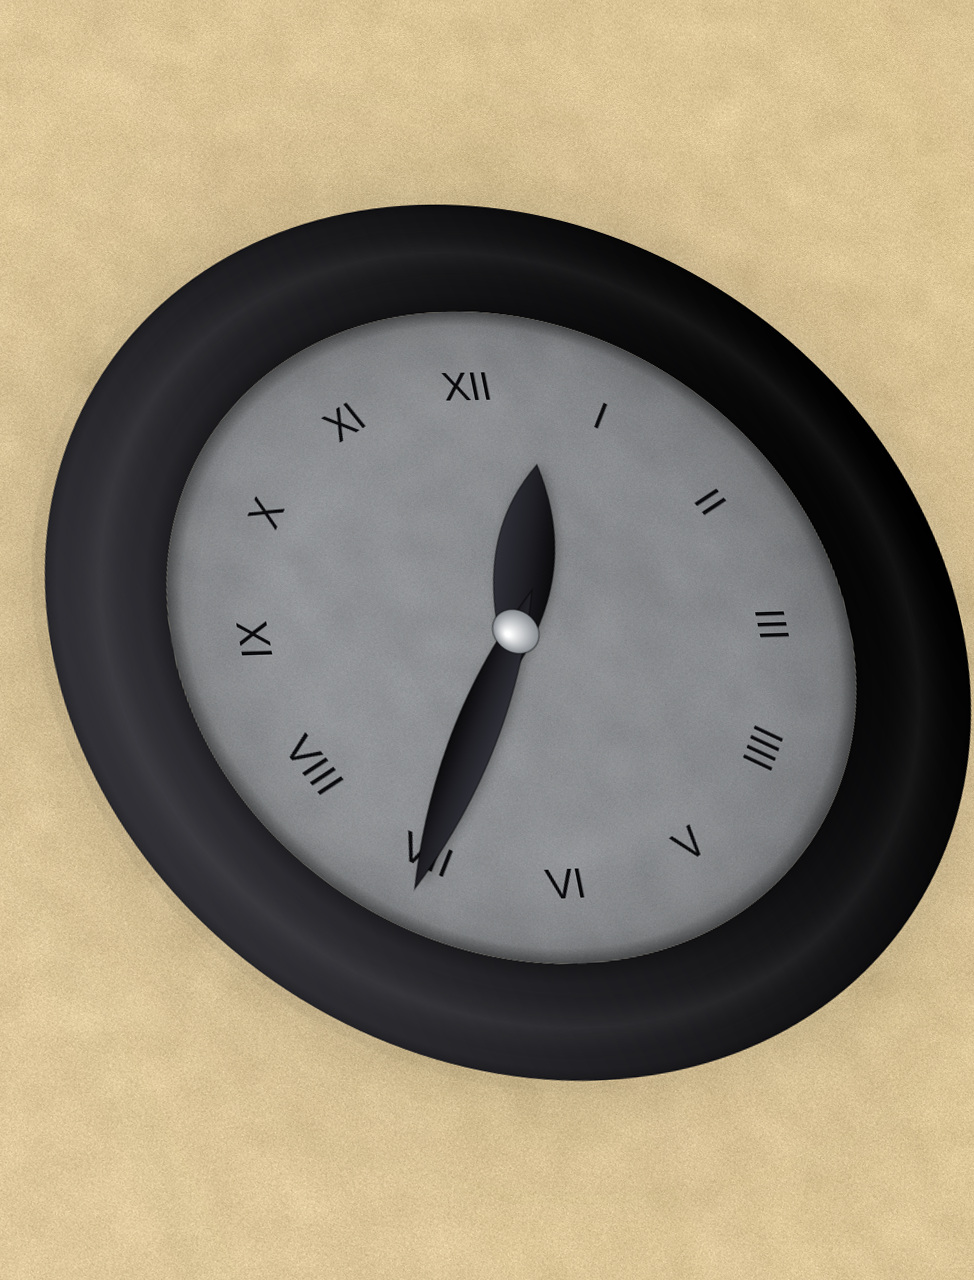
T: 12:35
